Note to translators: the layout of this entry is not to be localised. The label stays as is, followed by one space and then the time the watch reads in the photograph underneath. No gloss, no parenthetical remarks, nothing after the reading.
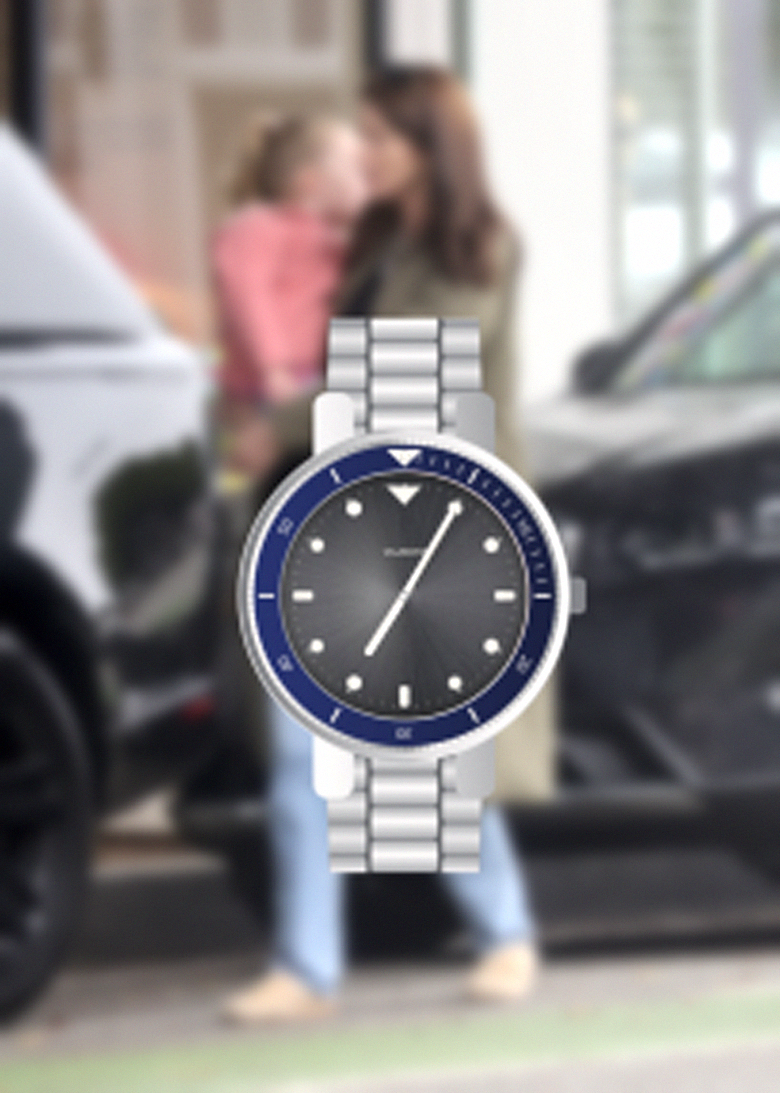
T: 7:05
